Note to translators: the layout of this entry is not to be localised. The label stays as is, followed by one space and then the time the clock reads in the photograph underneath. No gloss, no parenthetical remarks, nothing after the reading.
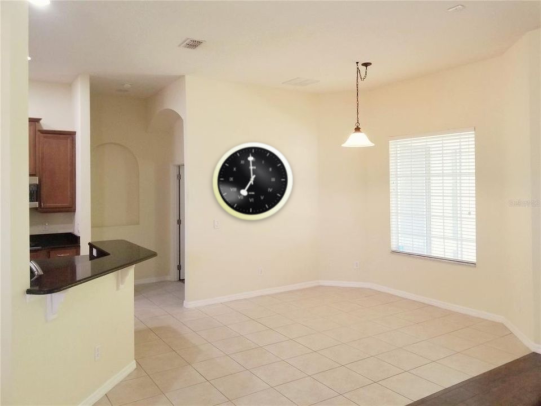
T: 6:59
